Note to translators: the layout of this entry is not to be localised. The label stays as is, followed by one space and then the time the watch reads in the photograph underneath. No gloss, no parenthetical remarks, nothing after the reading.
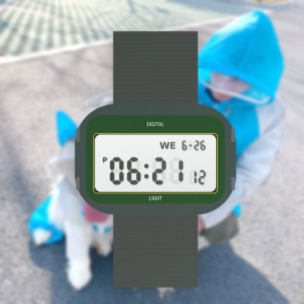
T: 6:21:12
